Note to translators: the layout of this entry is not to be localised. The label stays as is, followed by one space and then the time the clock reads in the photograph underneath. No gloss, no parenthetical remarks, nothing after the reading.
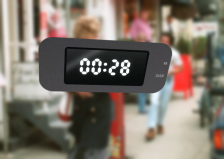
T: 0:28
